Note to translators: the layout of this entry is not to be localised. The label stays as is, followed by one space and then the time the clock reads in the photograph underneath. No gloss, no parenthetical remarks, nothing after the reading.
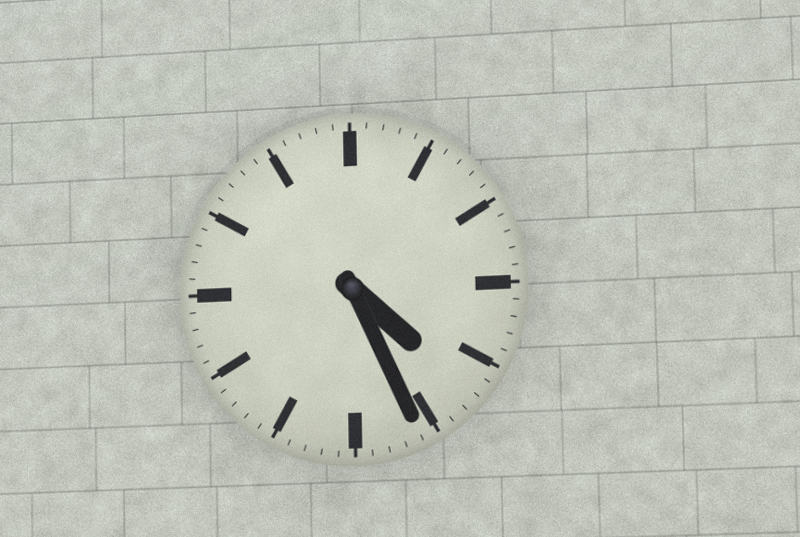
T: 4:26
